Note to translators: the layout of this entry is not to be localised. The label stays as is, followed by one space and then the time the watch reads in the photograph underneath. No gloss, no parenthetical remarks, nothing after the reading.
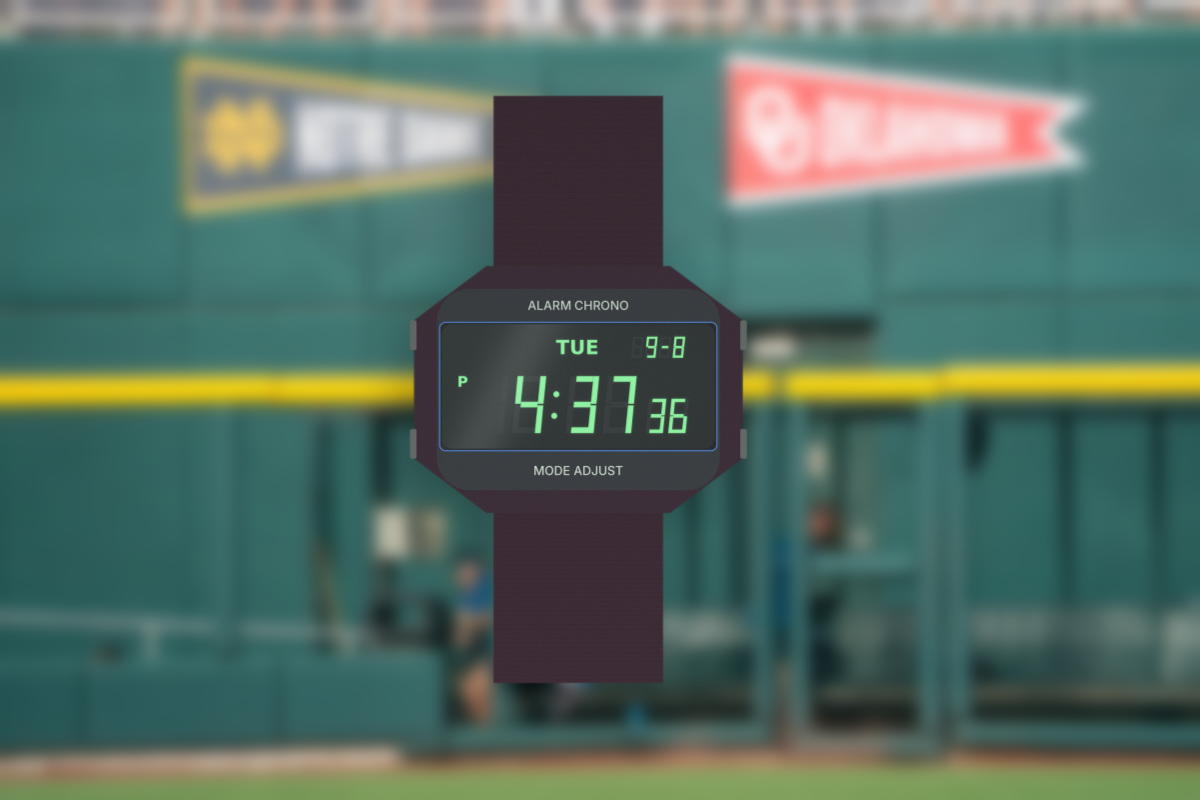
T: 4:37:36
